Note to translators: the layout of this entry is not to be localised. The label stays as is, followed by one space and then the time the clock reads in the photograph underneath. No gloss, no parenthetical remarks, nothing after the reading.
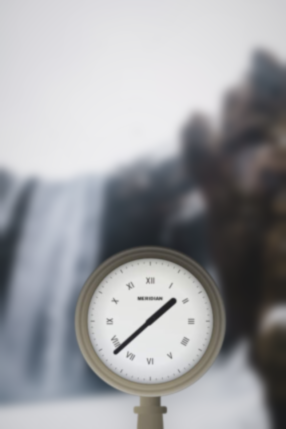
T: 1:38
